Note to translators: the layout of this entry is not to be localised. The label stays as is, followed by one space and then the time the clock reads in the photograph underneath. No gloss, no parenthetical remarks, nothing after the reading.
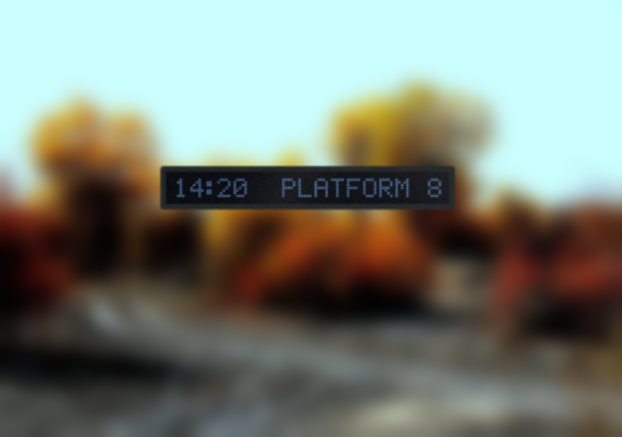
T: 14:20
